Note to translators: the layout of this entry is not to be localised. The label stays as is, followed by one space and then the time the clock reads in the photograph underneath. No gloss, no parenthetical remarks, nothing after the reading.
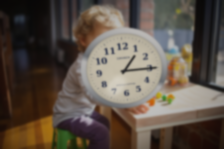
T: 1:15
